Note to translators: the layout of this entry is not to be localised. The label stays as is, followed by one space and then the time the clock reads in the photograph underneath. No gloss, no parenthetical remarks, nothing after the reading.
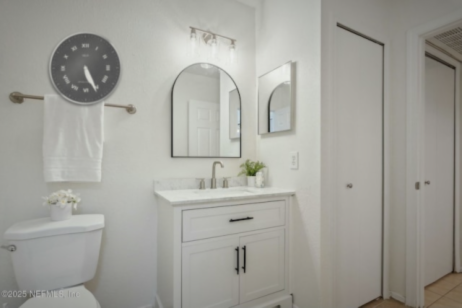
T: 5:26
